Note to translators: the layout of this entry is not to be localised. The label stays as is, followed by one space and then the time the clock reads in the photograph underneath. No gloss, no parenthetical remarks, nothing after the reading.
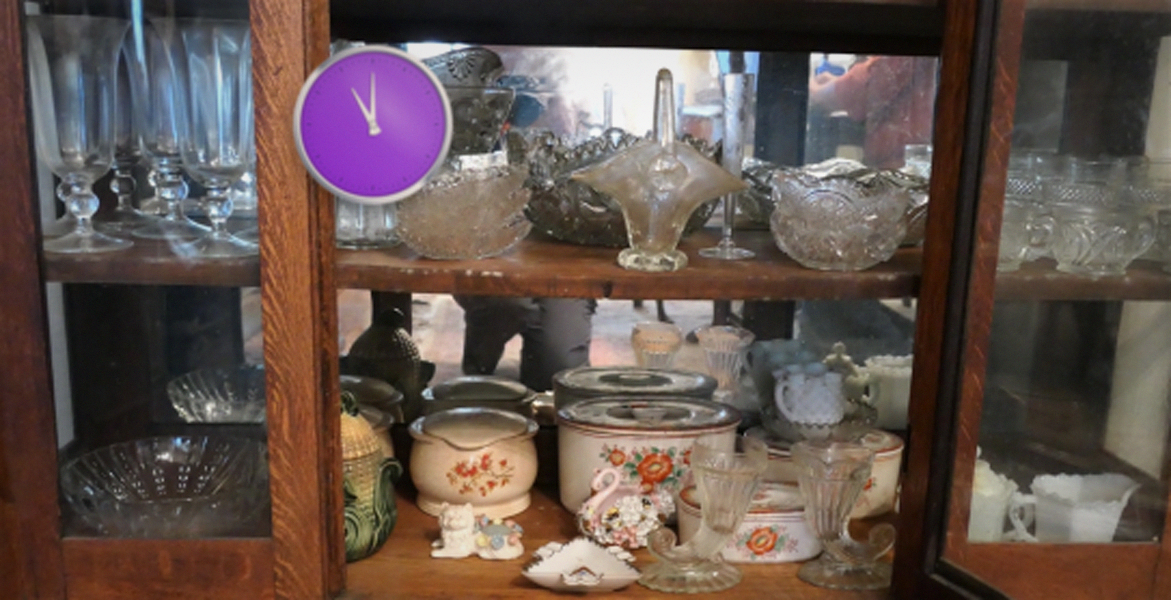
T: 11:00
